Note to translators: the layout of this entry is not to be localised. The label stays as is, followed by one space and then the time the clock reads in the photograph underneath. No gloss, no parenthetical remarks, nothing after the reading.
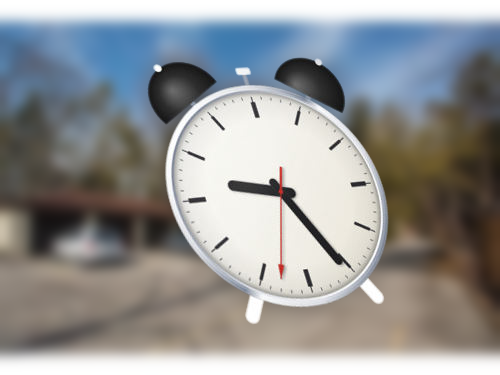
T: 9:25:33
